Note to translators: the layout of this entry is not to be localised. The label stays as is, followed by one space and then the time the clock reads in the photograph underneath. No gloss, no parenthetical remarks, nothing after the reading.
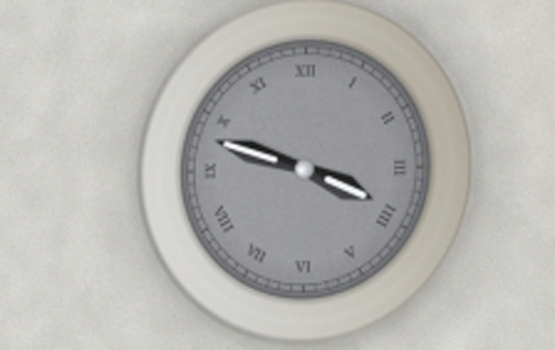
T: 3:48
